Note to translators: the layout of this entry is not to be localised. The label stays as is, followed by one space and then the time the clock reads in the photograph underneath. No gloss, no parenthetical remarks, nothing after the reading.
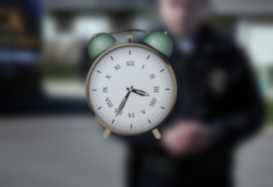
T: 3:35
